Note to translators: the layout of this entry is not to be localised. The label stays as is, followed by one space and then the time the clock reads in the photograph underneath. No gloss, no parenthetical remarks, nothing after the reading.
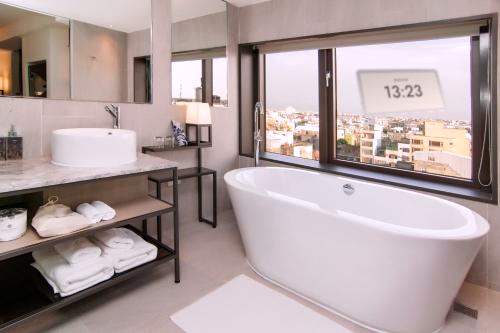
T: 13:23
